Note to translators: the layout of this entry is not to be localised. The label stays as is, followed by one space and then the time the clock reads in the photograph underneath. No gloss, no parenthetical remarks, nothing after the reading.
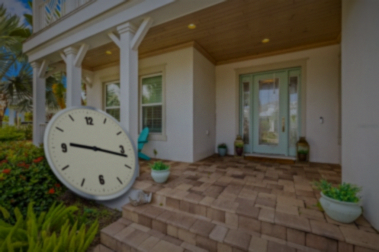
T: 9:17
